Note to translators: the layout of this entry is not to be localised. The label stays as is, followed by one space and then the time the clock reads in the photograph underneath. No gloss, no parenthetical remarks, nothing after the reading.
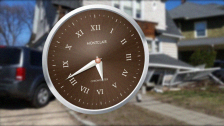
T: 5:41
